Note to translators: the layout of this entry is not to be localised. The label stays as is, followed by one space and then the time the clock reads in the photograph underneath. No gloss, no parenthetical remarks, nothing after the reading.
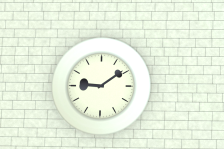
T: 9:09
